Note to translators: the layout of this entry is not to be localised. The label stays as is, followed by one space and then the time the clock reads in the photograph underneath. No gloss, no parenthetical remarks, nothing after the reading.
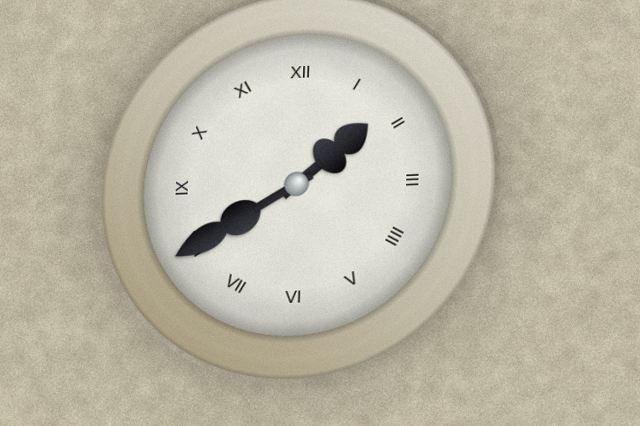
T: 1:40
